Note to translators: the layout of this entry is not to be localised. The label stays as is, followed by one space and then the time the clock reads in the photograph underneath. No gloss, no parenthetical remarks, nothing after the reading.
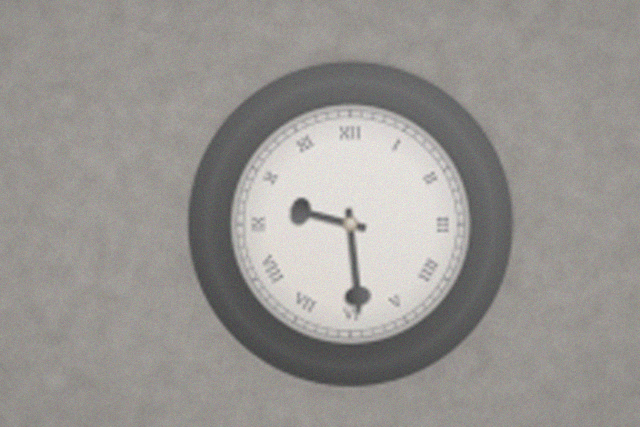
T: 9:29
